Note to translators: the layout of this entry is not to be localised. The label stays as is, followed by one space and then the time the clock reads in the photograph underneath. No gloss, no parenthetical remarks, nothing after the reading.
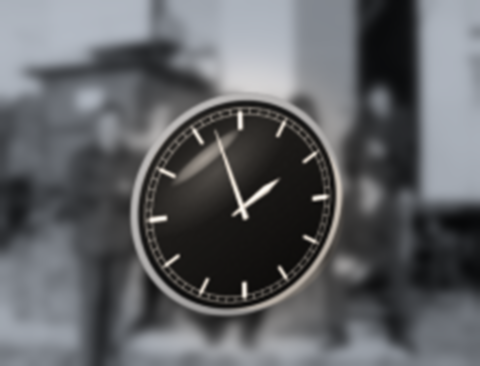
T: 1:57
